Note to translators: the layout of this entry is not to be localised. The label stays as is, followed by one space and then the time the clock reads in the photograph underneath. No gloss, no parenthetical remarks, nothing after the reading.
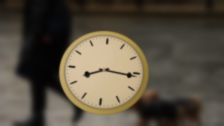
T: 8:16
